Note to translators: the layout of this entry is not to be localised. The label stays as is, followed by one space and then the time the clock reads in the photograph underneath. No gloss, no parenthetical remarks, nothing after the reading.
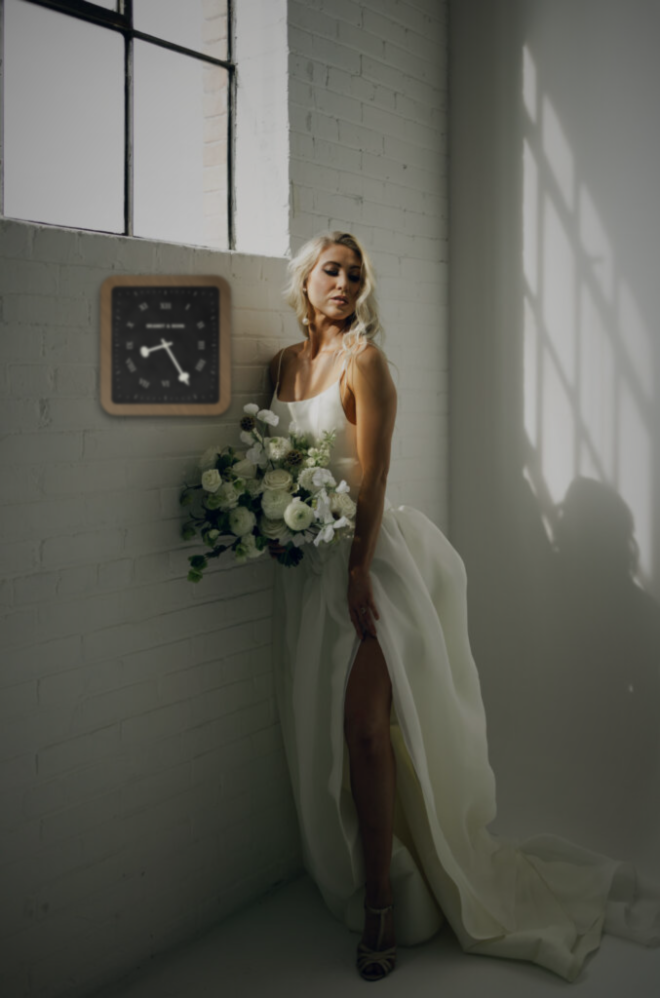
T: 8:25
